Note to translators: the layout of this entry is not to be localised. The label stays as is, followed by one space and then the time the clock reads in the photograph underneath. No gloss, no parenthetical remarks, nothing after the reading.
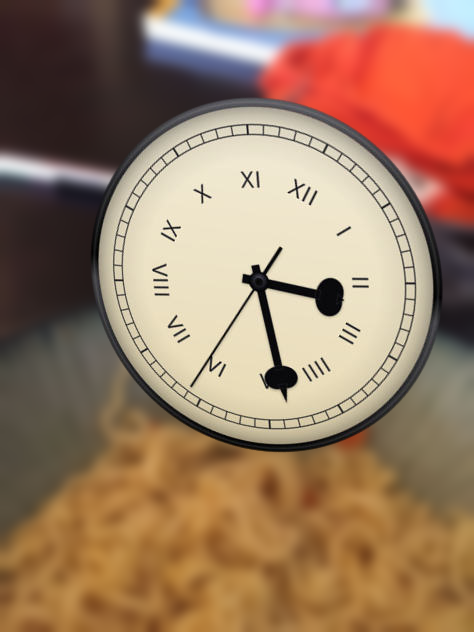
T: 2:23:31
